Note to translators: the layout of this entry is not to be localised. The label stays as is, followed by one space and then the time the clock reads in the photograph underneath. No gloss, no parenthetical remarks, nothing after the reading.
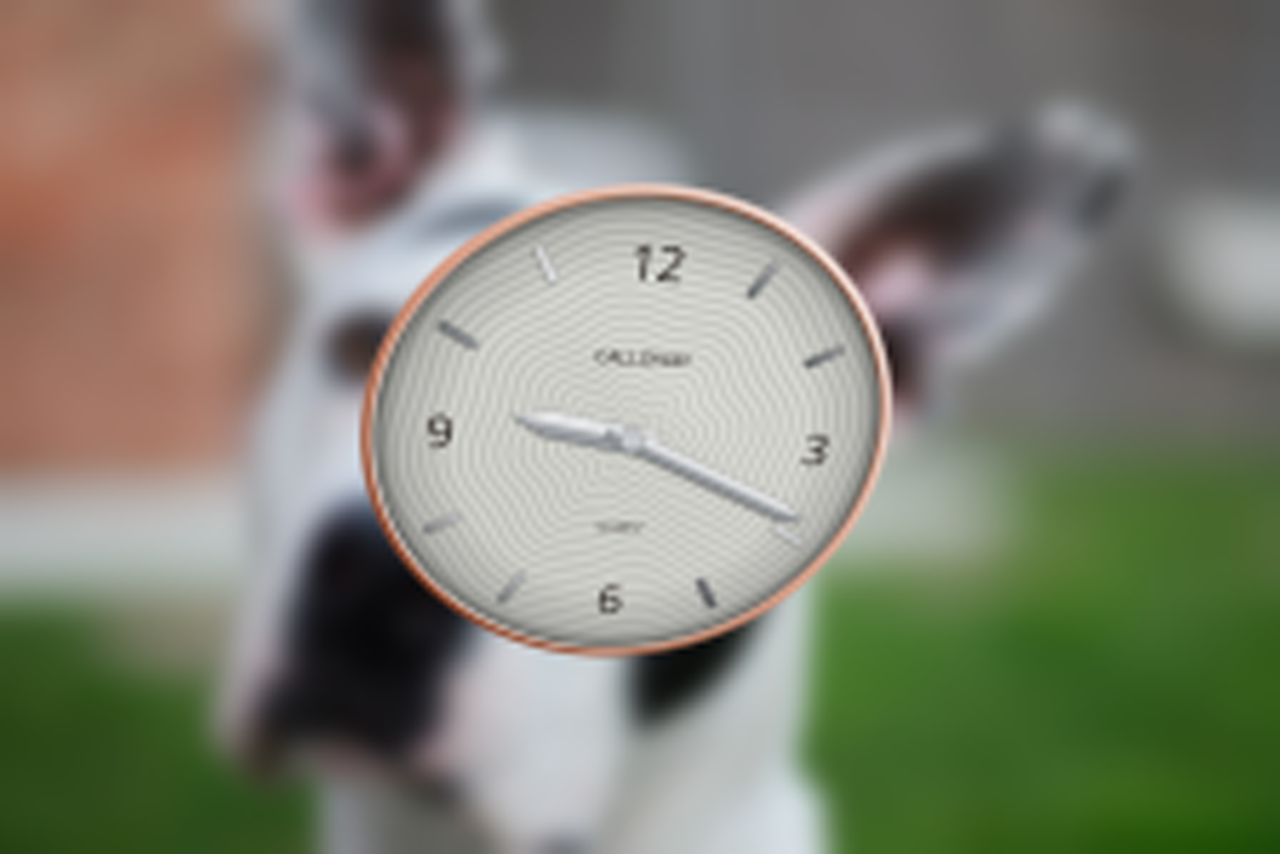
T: 9:19
